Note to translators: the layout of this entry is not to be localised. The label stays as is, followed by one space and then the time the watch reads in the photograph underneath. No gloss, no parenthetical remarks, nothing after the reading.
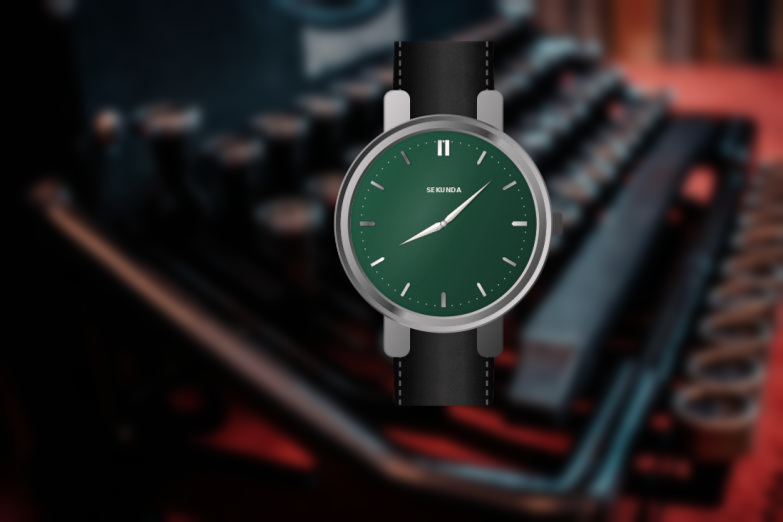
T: 8:08
